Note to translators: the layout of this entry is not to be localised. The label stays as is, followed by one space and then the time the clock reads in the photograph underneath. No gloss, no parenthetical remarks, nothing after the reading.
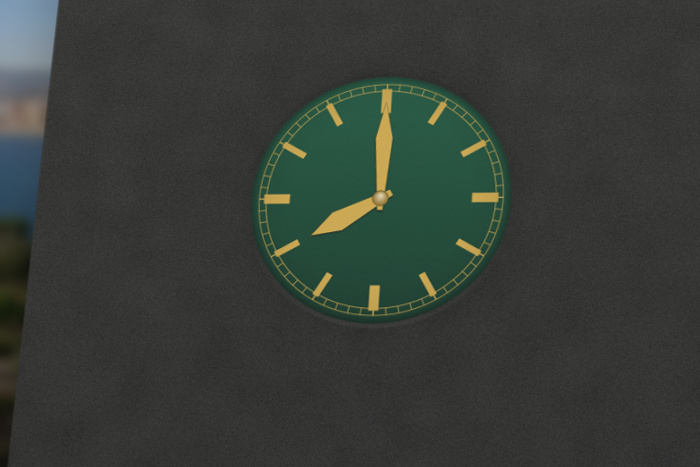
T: 8:00
